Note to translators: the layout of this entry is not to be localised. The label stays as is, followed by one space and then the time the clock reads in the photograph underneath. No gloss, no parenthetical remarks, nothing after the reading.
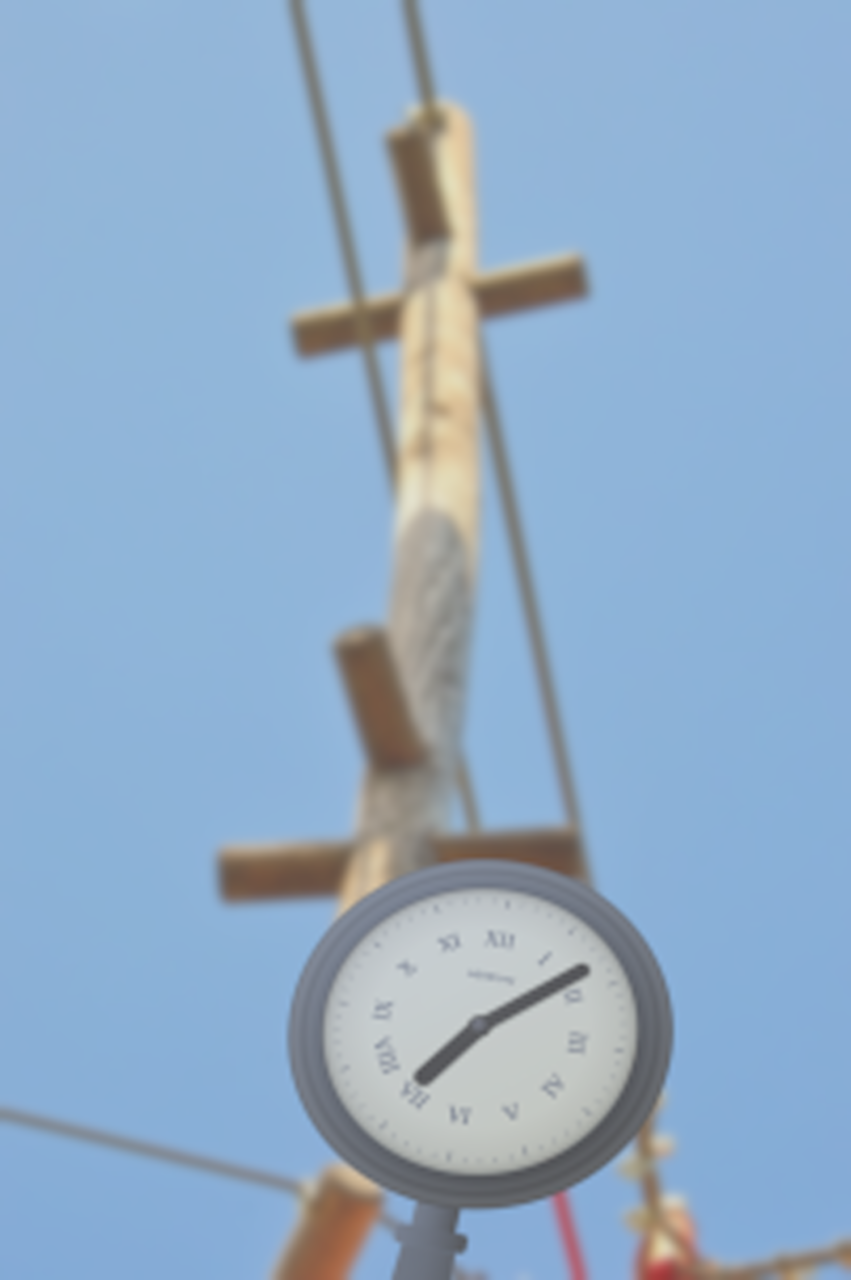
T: 7:08
